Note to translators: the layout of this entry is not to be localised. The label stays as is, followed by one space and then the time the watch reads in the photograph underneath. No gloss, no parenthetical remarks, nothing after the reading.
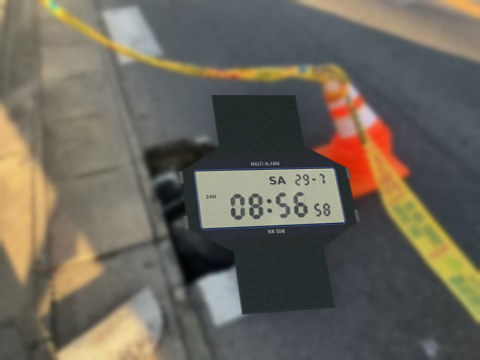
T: 8:56:58
